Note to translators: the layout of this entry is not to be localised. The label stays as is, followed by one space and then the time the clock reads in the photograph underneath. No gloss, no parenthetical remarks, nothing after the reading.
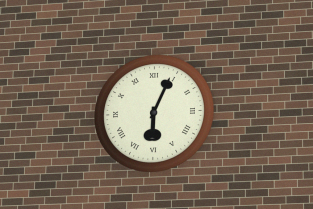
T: 6:04
